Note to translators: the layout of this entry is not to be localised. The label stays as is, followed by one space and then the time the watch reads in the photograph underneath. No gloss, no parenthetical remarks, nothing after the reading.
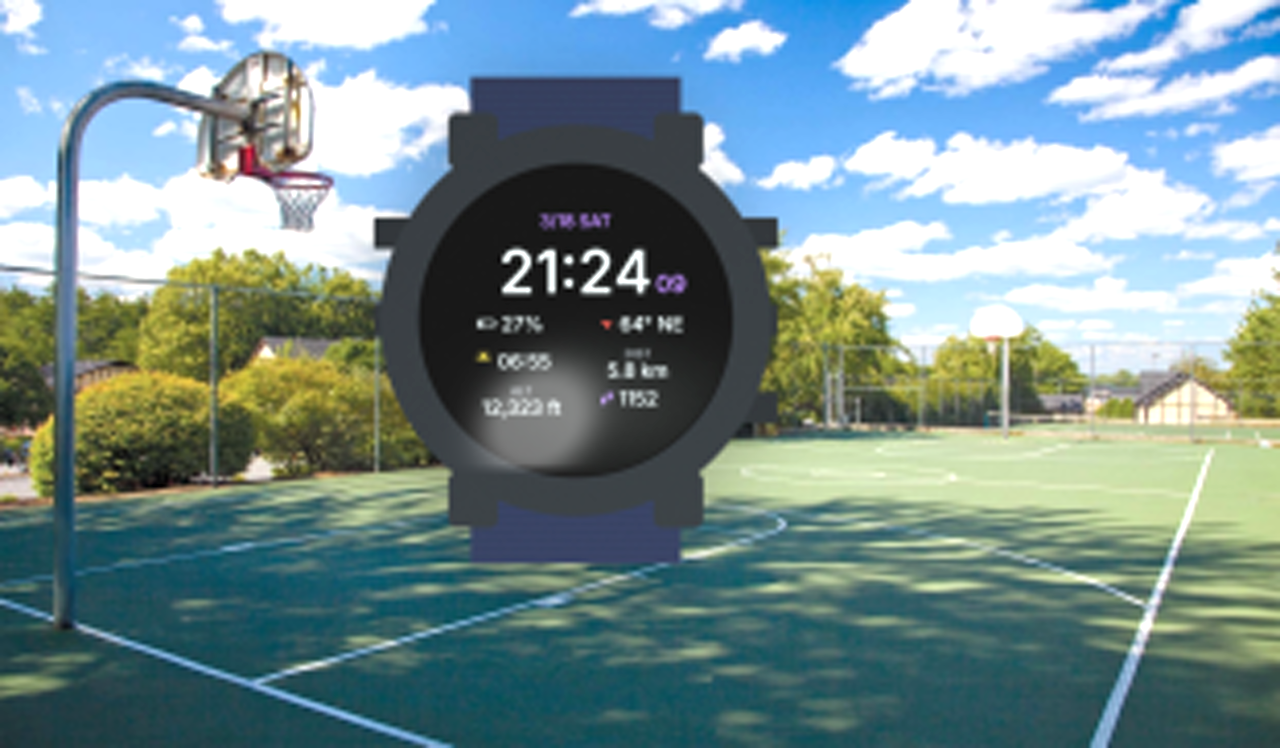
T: 21:24
